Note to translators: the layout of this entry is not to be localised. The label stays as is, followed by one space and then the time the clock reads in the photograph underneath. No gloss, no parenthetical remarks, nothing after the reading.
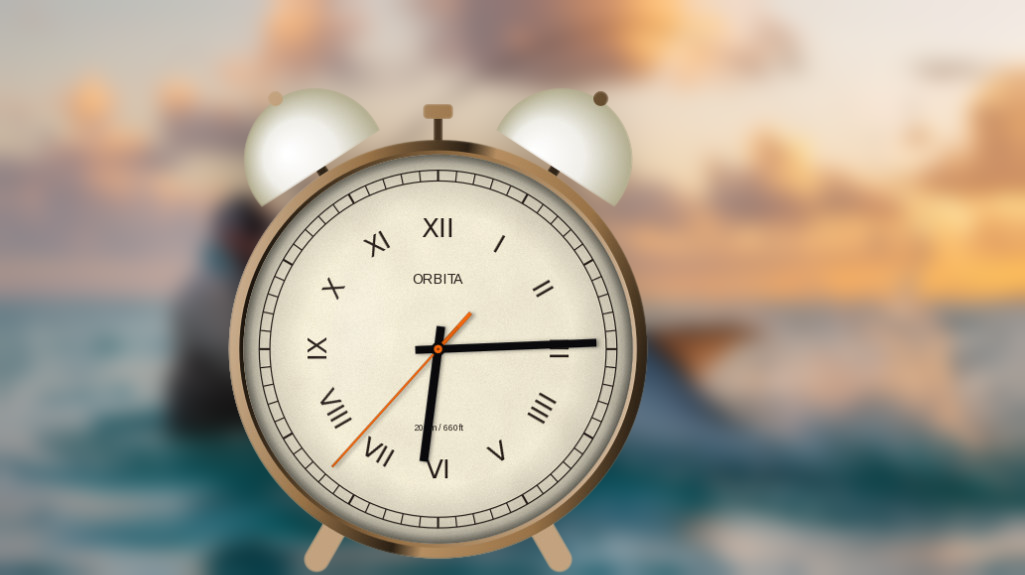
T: 6:14:37
